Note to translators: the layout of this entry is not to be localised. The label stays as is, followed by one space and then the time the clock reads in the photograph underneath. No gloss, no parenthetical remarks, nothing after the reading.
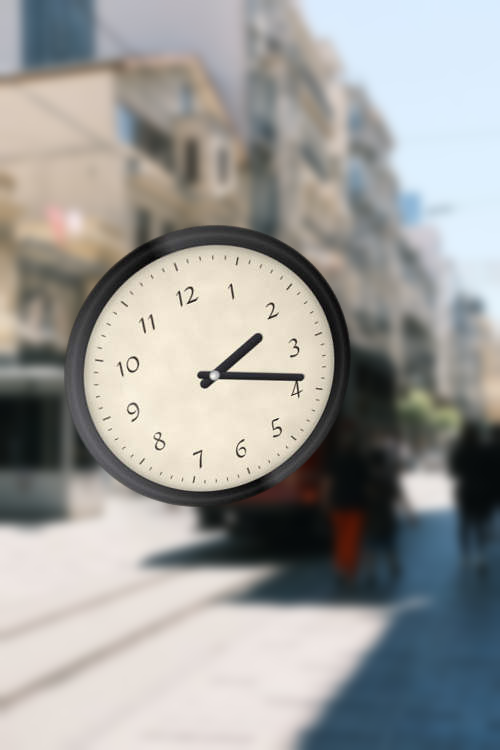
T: 2:19
